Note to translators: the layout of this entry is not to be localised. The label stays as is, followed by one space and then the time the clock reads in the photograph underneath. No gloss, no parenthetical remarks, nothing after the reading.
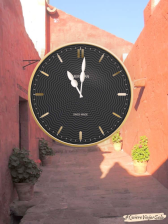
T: 11:01
